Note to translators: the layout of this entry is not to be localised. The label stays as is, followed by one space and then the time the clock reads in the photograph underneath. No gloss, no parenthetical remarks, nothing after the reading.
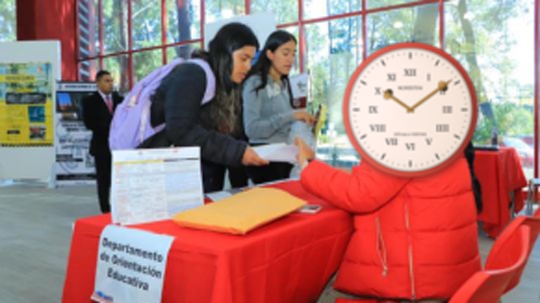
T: 10:09
